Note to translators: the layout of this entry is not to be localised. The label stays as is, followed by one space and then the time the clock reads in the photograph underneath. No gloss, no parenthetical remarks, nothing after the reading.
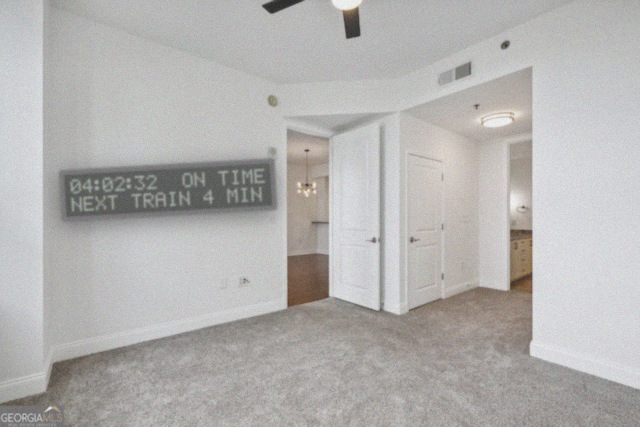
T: 4:02:32
